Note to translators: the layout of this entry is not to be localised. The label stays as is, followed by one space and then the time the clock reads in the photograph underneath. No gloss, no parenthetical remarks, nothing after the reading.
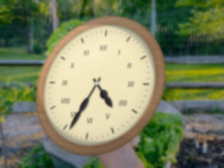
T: 4:34
